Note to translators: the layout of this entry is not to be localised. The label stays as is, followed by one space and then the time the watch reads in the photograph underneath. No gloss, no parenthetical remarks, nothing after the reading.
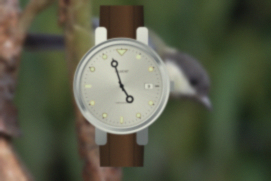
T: 4:57
